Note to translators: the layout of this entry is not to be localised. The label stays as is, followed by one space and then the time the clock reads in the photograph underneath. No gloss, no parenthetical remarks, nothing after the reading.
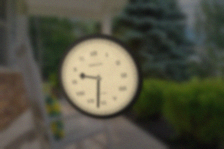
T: 9:32
